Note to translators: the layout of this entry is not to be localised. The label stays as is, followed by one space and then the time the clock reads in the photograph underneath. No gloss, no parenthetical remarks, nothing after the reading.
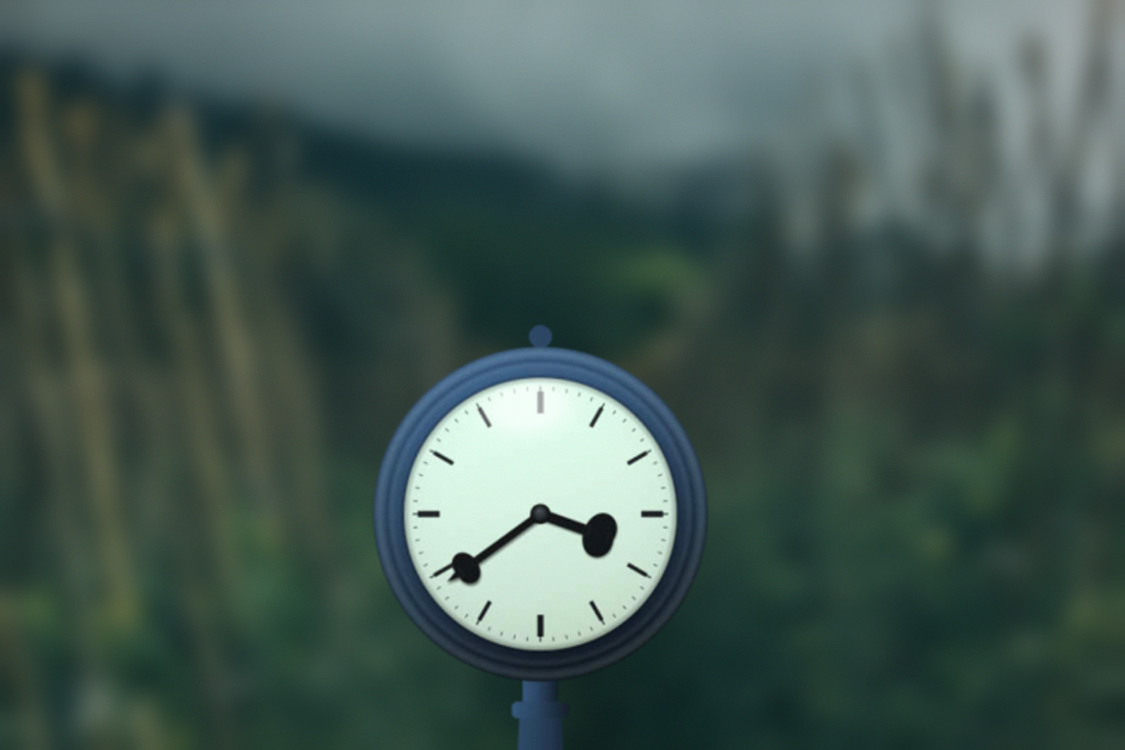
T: 3:39
